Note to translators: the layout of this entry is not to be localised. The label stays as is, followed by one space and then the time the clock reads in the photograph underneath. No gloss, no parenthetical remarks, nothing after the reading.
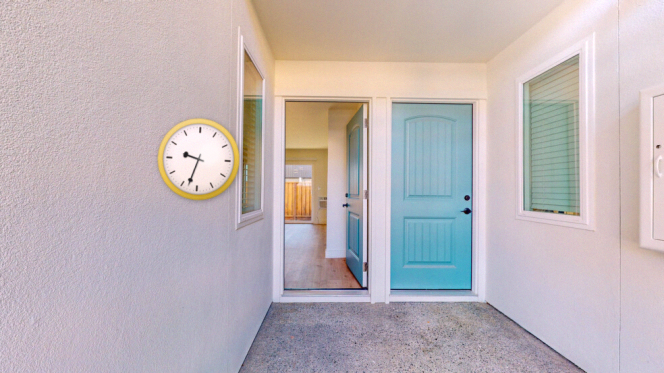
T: 9:33
